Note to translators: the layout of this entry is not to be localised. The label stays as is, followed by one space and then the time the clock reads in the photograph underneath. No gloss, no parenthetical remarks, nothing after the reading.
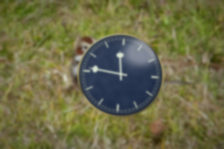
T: 11:46
